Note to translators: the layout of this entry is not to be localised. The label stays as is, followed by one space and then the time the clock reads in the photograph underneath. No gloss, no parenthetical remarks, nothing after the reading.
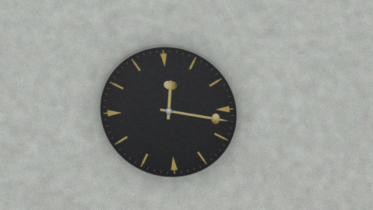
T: 12:17
